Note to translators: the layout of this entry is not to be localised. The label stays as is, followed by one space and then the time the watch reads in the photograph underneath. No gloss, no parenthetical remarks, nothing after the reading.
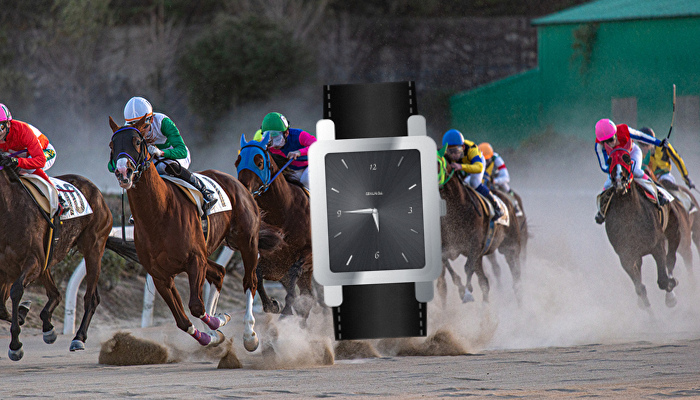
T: 5:45
